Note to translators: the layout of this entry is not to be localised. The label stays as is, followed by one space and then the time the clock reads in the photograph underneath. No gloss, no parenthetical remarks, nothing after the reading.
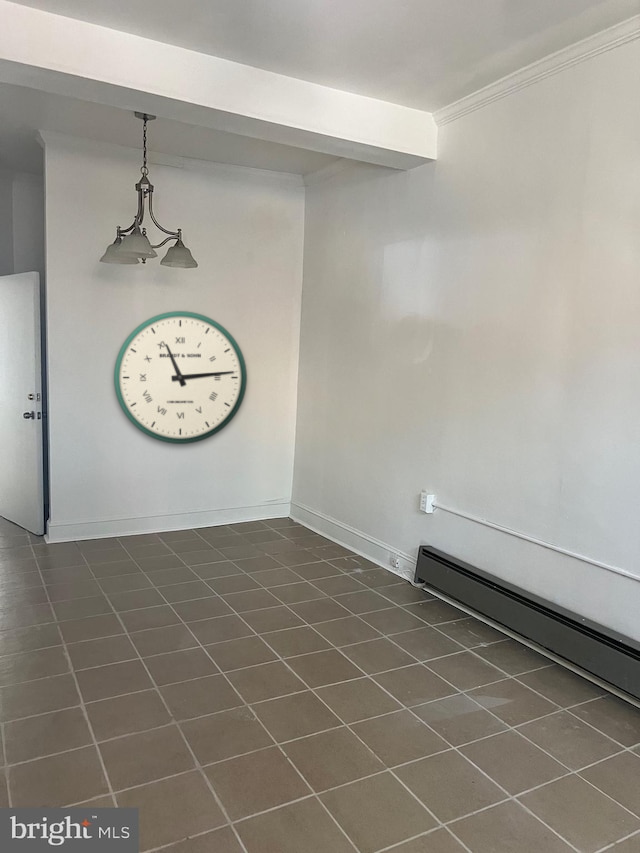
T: 11:14
